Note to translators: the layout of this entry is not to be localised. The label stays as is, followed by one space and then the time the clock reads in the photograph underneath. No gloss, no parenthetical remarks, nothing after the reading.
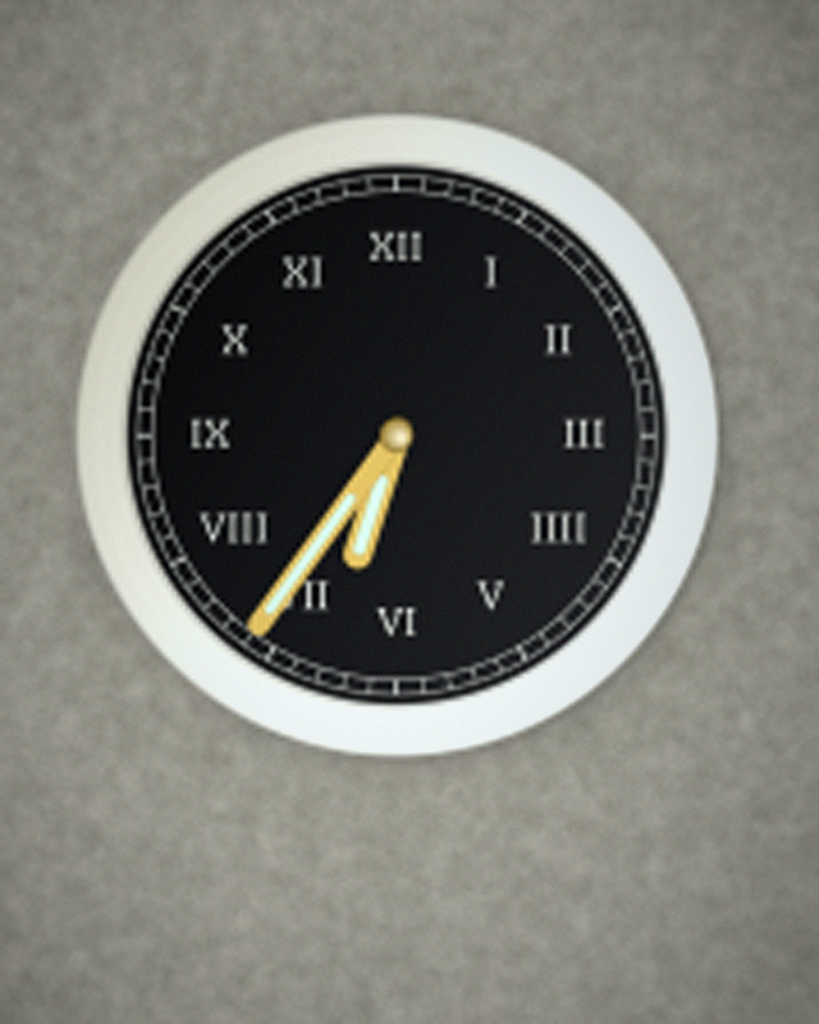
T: 6:36
